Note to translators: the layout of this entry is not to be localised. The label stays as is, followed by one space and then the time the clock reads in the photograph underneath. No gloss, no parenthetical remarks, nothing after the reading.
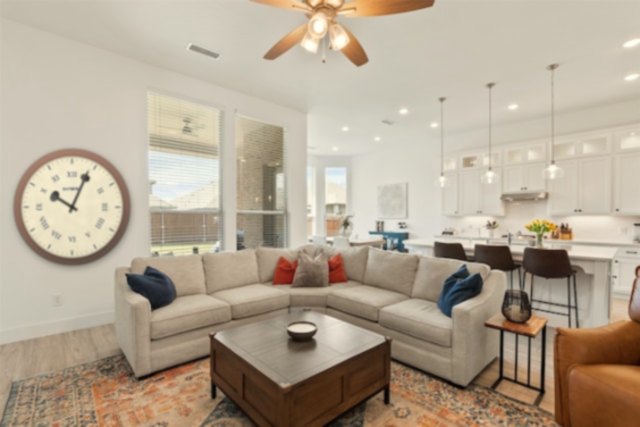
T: 10:04
